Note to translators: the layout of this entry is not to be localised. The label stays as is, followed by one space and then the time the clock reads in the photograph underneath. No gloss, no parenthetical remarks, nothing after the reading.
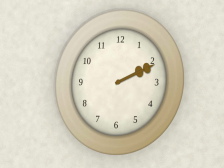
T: 2:11
